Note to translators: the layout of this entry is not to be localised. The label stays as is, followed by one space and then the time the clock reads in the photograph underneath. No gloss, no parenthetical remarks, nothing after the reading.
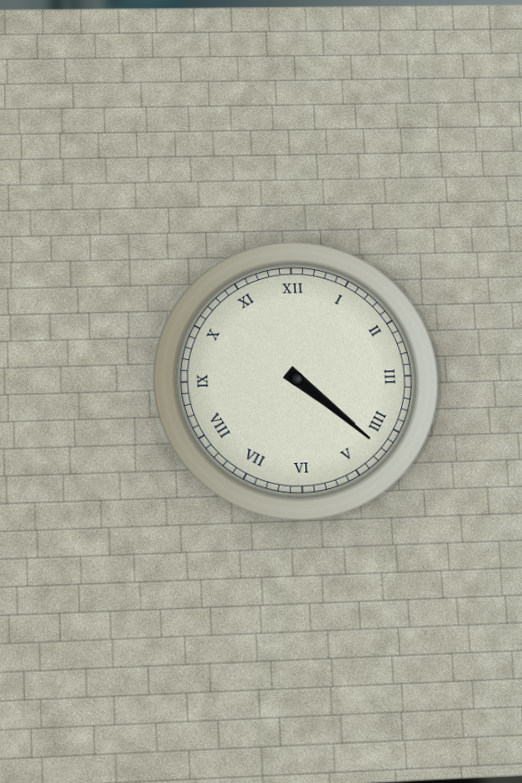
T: 4:22
